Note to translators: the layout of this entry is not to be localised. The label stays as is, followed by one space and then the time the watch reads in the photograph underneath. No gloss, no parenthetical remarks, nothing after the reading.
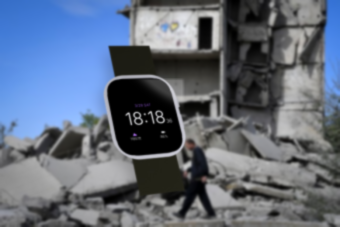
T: 18:18
